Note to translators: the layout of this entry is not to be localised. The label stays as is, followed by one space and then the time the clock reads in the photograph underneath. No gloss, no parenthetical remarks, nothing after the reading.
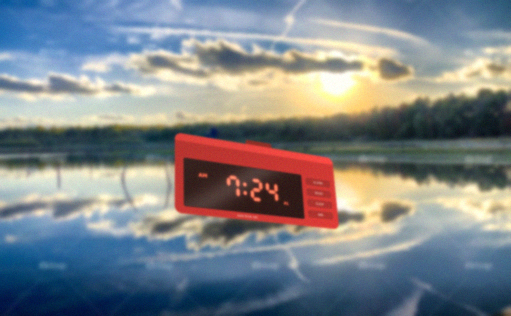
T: 7:24
